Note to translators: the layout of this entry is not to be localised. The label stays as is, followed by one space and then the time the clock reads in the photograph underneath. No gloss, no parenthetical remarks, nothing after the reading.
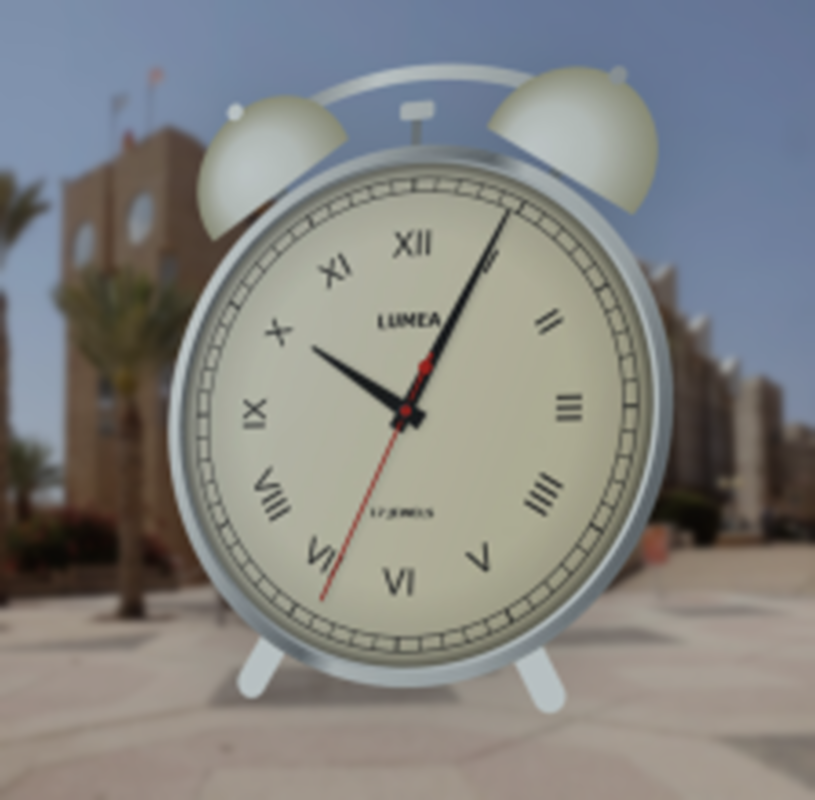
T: 10:04:34
